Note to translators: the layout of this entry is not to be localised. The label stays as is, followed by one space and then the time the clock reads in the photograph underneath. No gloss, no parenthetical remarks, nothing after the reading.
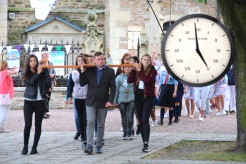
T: 4:59
